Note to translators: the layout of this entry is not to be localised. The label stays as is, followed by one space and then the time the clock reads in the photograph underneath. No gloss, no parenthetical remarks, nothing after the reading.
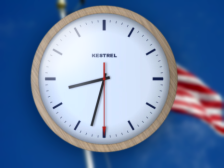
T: 8:32:30
